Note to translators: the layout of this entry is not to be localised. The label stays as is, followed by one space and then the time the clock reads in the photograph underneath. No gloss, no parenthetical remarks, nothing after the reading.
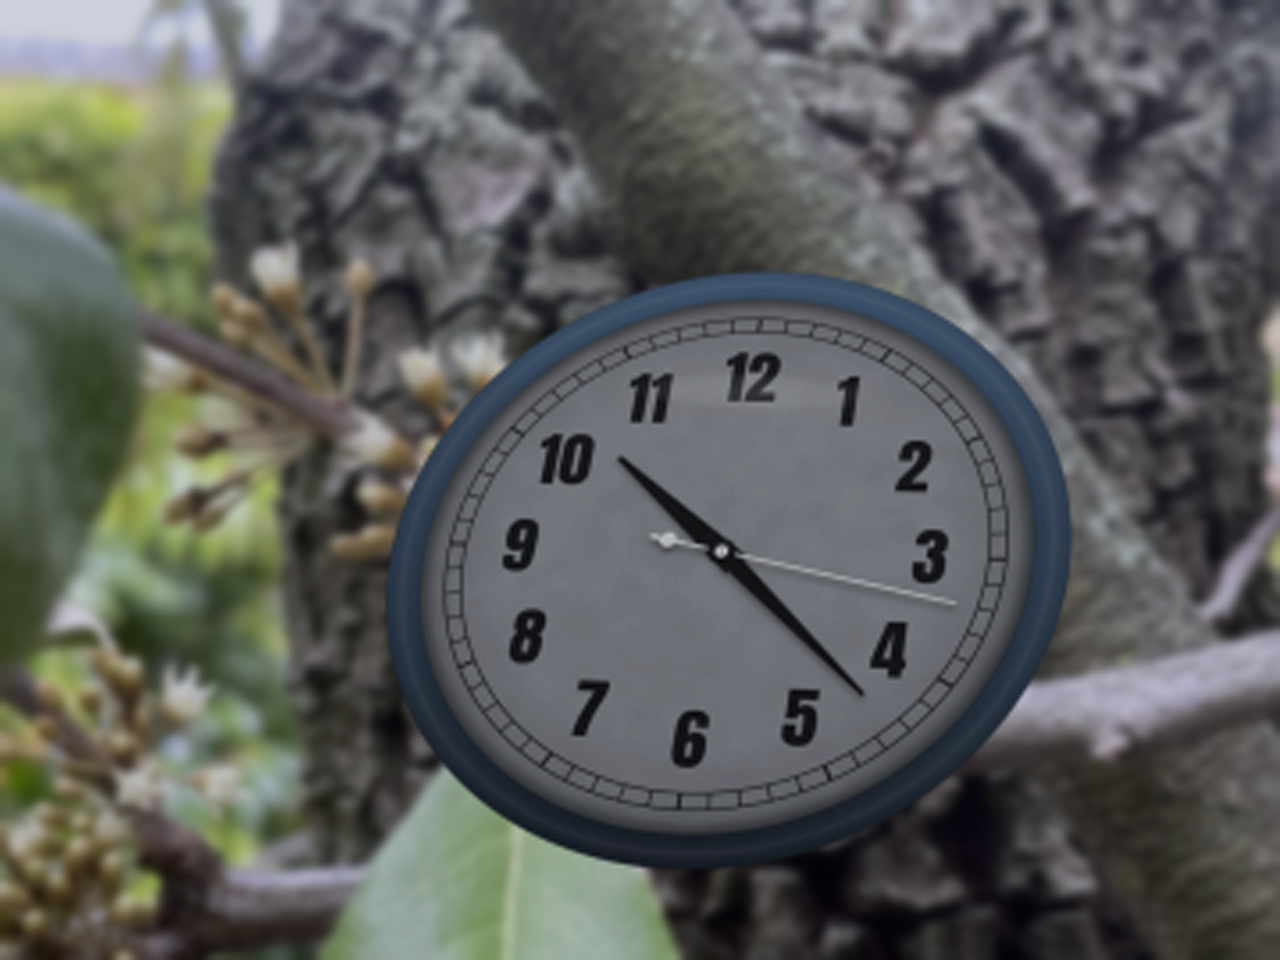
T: 10:22:17
